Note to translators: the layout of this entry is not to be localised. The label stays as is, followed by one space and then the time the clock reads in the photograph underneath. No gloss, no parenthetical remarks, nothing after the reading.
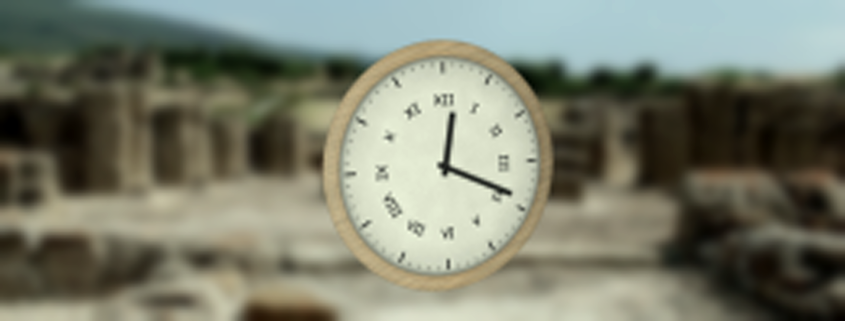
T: 12:19
